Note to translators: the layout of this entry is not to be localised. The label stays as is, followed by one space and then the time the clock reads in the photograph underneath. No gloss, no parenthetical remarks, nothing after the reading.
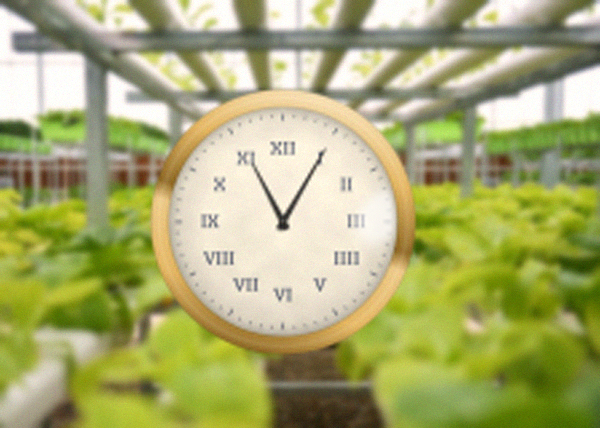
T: 11:05
